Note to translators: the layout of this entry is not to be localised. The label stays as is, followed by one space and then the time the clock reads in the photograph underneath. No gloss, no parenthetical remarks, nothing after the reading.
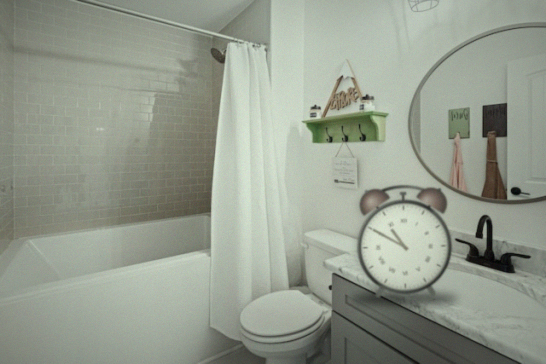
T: 10:50
